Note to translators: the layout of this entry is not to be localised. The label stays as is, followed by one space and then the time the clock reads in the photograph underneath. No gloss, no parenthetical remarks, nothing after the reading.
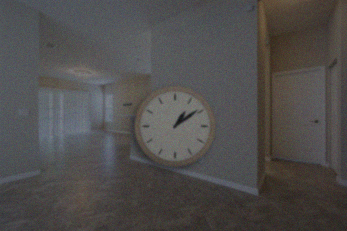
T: 1:09
